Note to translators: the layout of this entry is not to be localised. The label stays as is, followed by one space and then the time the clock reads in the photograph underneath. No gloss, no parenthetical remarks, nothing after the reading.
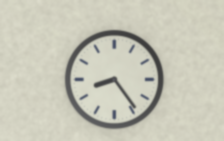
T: 8:24
